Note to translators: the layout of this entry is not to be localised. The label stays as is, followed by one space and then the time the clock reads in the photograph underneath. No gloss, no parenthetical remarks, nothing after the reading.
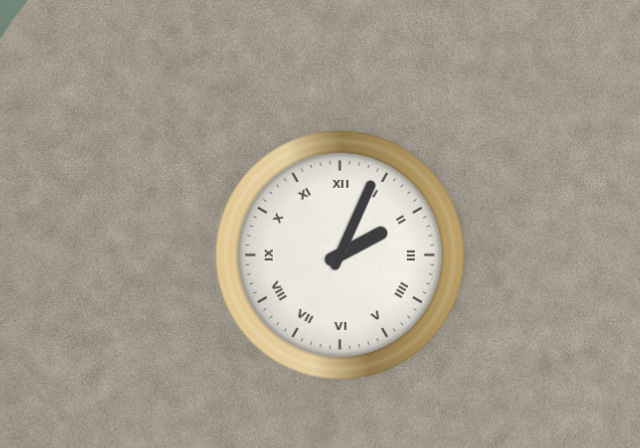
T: 2:04
